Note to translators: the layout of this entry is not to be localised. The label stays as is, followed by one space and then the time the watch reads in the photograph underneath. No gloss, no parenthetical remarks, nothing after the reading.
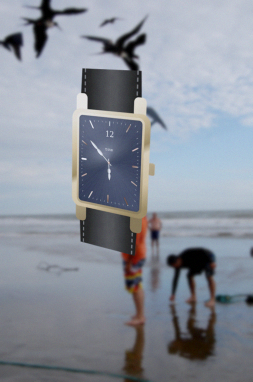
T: 5:52
